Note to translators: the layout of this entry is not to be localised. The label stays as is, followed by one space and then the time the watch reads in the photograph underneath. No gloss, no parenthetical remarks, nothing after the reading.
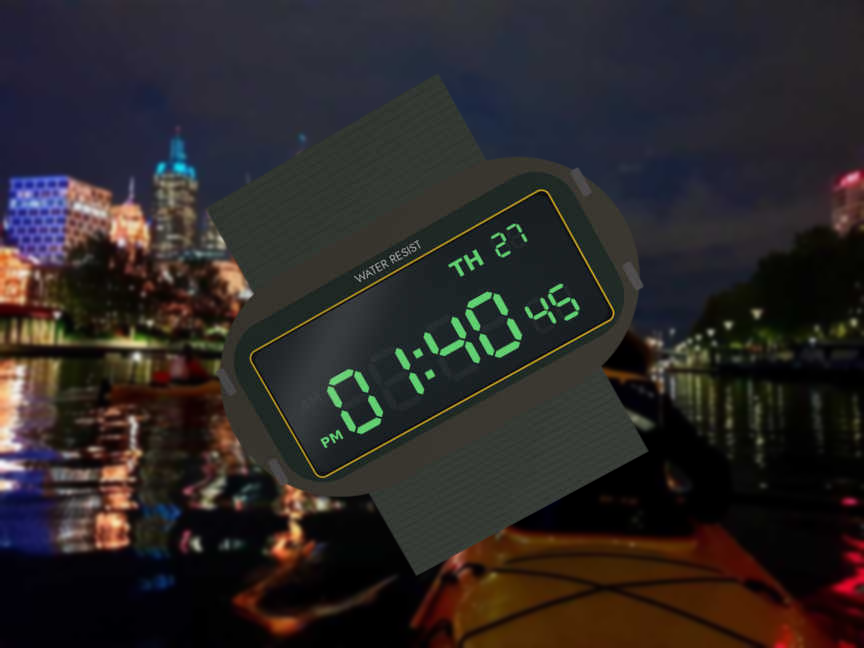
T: 1:40:45
